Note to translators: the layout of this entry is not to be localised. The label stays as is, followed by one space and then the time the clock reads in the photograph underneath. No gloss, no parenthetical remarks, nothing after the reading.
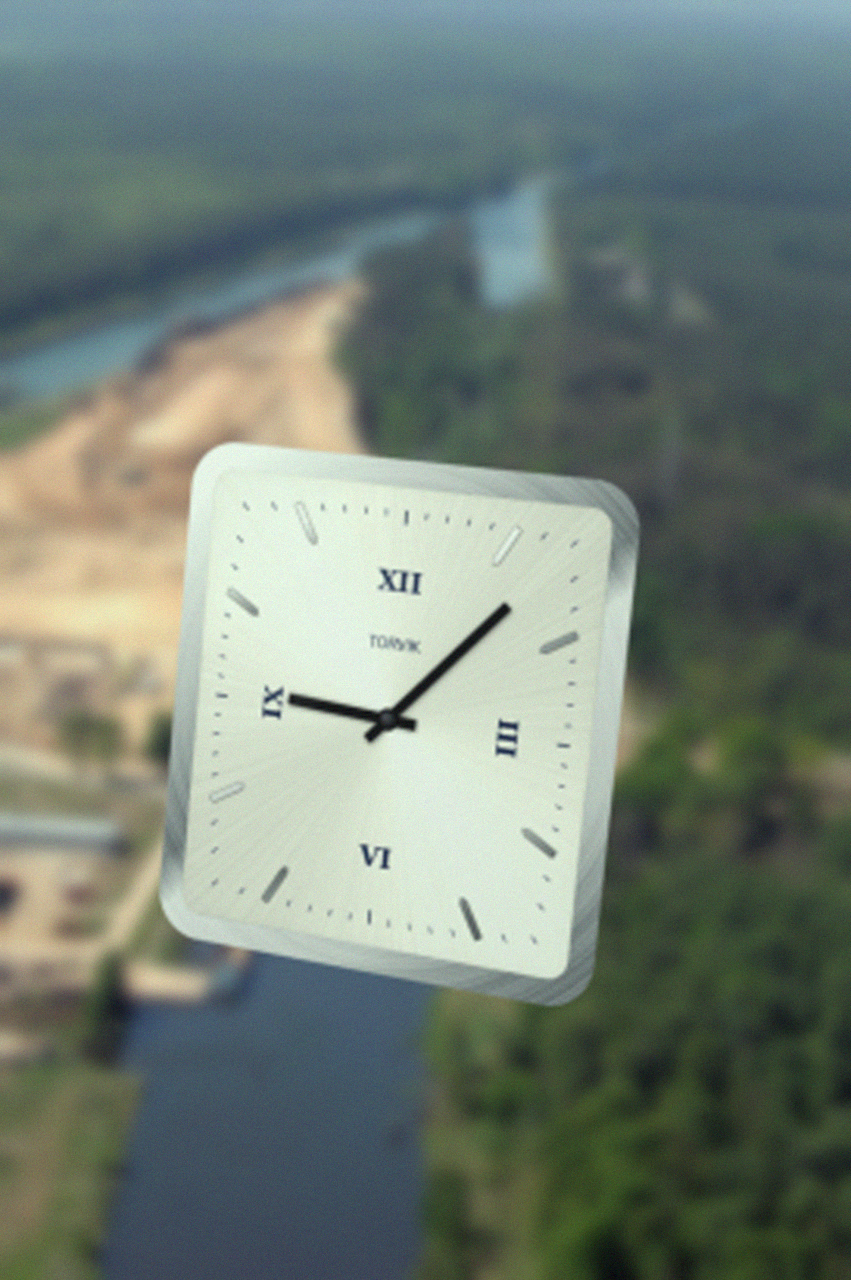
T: 9:07
